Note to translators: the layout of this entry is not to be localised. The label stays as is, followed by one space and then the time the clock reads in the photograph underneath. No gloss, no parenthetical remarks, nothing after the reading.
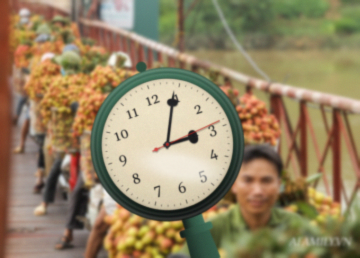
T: 3:04:14
